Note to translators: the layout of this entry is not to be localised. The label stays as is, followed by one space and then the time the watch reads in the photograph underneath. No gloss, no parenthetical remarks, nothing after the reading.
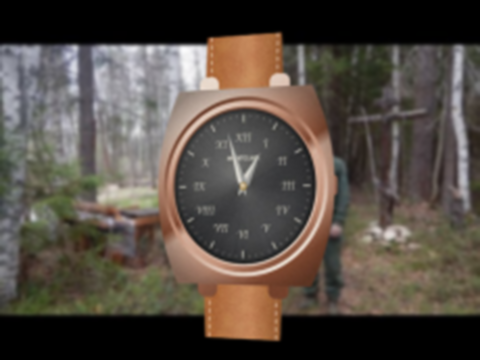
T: 12:57
